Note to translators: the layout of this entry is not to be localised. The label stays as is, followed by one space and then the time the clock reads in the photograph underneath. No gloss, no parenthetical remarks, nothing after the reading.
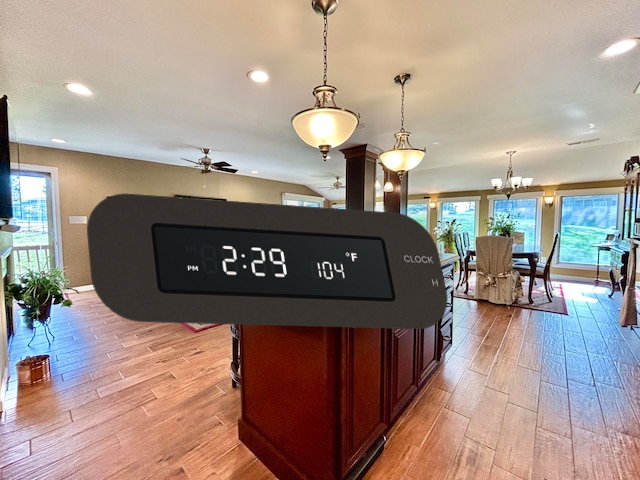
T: 2:29
